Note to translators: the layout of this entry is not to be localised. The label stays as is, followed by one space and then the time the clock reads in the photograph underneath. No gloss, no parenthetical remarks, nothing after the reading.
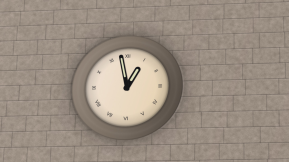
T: 12:58
